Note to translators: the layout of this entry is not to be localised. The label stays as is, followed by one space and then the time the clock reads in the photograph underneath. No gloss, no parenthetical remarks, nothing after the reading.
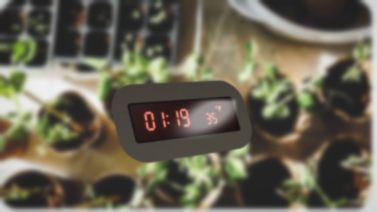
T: 1:19
